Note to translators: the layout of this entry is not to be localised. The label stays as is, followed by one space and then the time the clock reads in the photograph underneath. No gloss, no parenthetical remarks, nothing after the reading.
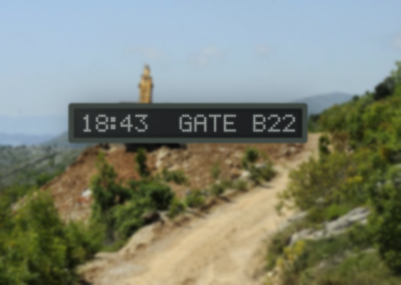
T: 18:43
